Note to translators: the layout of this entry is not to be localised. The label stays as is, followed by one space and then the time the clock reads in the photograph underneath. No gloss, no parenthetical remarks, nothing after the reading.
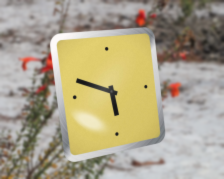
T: 5:49
